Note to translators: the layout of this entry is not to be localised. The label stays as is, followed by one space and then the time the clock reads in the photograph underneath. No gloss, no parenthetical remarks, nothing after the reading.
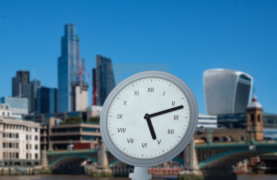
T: 5:12
